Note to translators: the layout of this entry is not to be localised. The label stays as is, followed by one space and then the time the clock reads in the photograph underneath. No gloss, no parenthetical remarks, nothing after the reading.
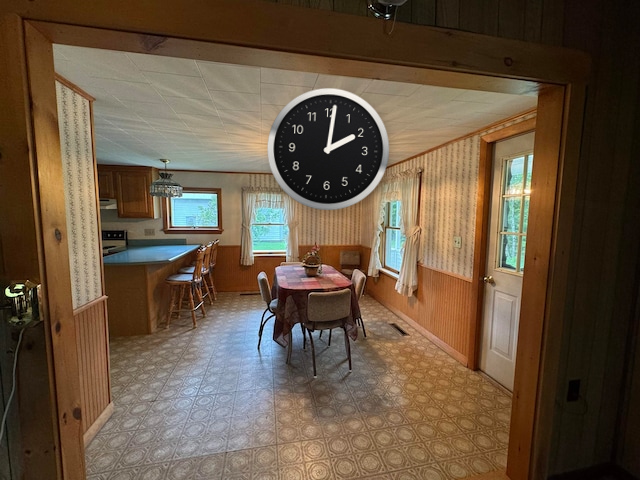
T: 2:01
